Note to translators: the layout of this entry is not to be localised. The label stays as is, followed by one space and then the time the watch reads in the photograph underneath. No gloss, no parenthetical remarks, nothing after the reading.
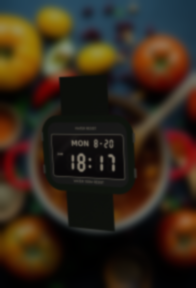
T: 18:17
